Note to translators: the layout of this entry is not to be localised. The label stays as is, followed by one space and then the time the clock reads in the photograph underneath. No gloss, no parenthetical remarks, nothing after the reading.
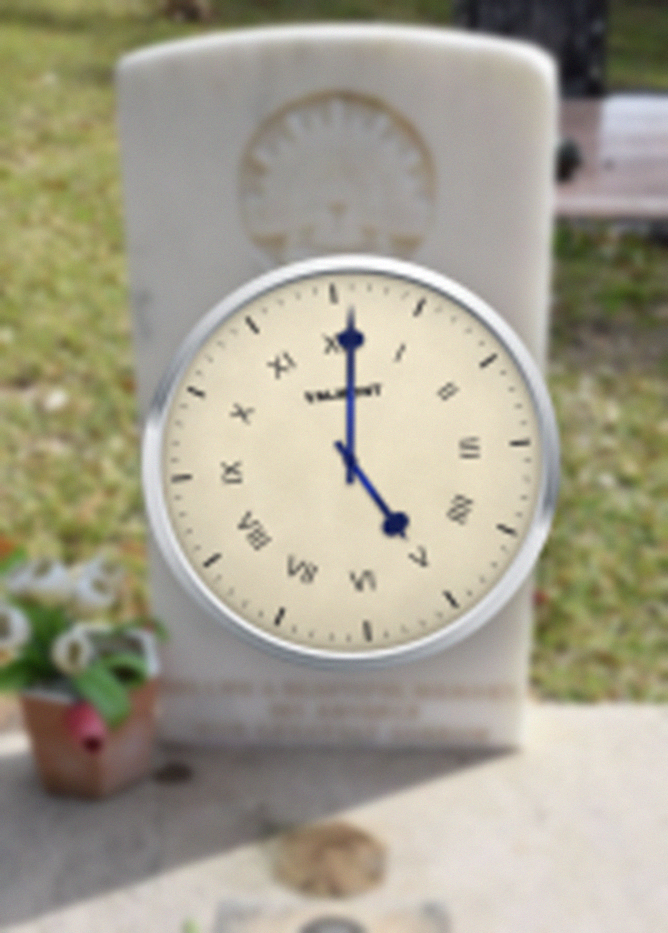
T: 5:01
